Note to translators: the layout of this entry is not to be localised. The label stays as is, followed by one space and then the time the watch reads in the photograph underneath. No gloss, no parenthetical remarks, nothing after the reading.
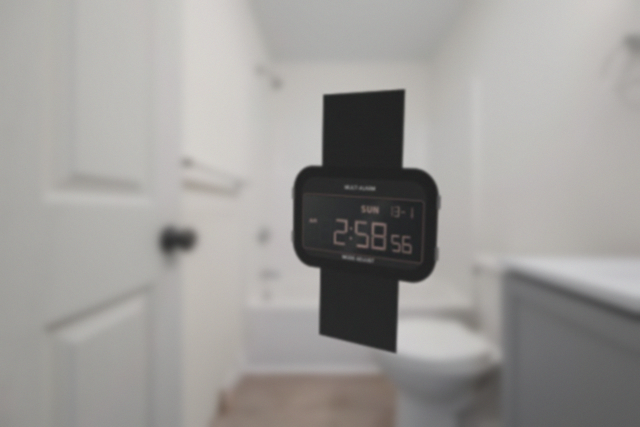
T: 2:58:56
